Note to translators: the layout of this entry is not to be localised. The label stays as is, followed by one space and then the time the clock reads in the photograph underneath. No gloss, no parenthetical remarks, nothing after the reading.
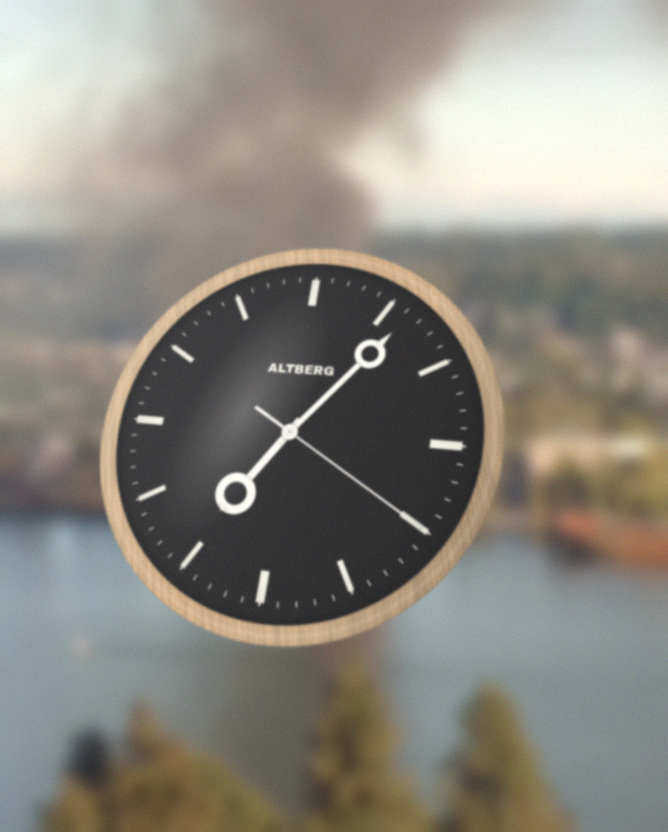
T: 7:06:20
